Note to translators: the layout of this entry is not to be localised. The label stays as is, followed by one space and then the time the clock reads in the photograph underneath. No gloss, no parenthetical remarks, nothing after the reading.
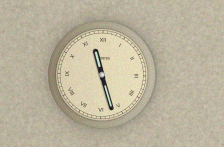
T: 11:27
